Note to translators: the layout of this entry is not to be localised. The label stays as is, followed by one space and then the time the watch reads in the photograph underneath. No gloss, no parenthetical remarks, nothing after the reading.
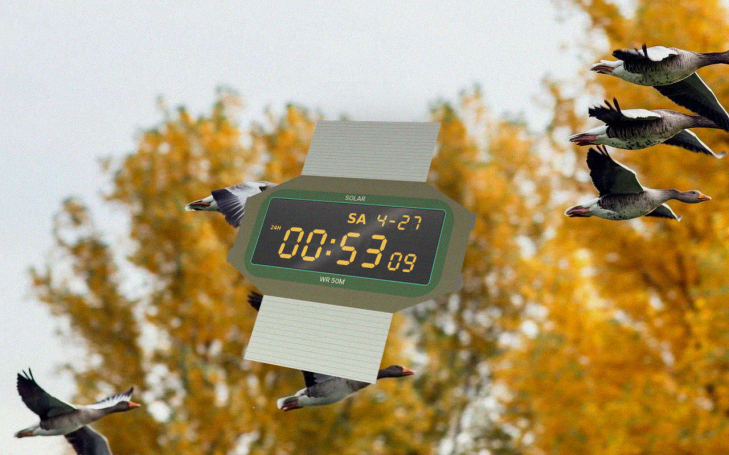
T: 0:53:09
